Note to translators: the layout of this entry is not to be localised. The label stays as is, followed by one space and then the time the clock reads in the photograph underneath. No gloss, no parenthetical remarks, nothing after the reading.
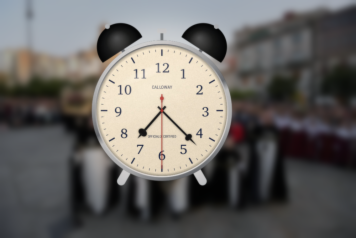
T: 7:22:30
